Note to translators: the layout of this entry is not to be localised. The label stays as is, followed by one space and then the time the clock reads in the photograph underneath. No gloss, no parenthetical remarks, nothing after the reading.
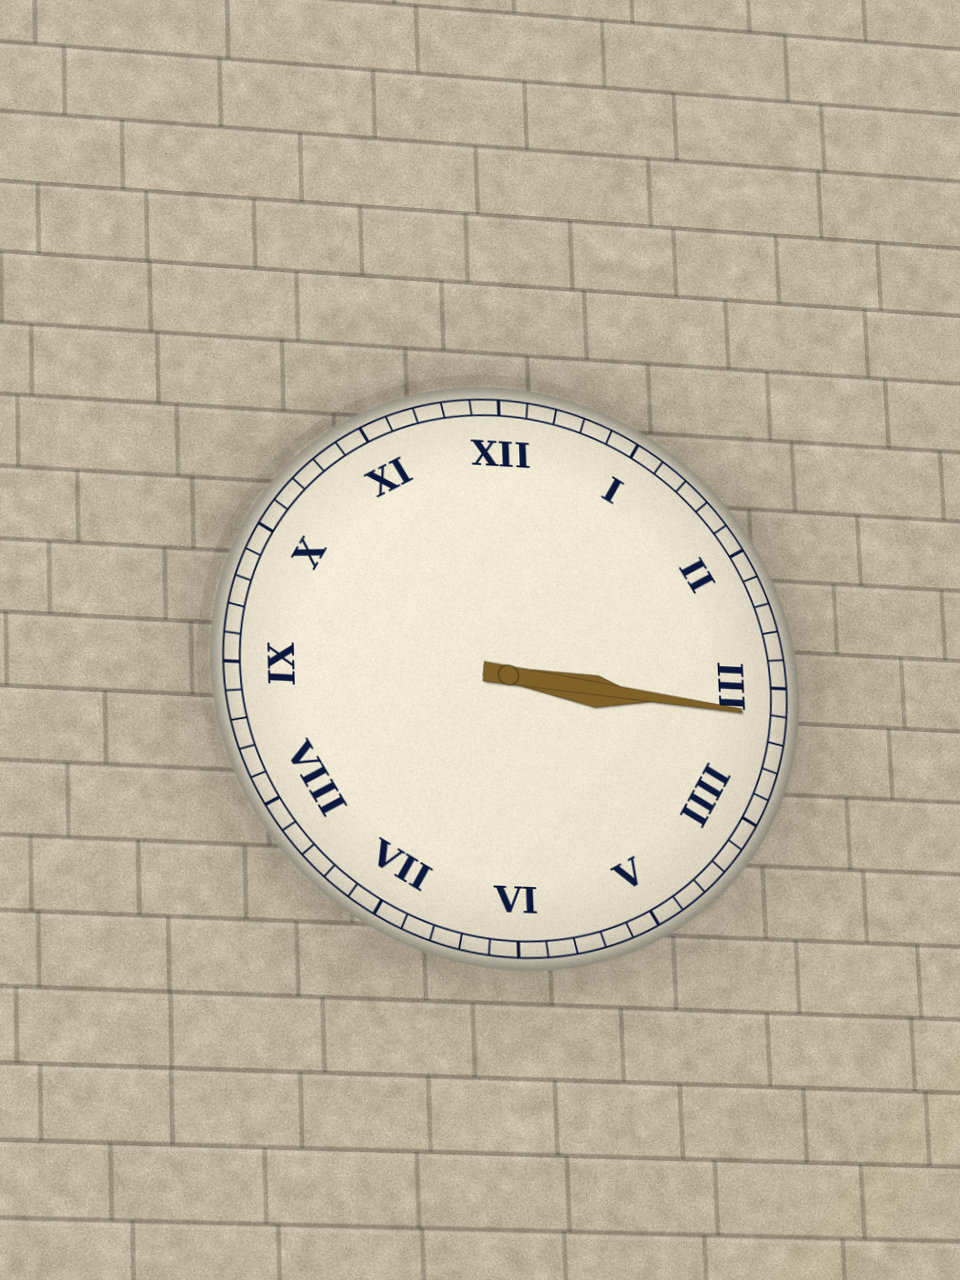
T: 3:16
